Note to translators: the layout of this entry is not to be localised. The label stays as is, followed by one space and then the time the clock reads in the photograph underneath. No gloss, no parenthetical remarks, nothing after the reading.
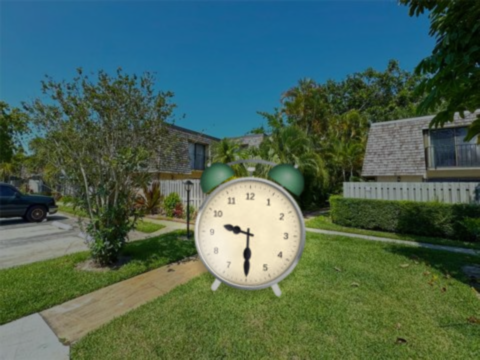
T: 9:30
